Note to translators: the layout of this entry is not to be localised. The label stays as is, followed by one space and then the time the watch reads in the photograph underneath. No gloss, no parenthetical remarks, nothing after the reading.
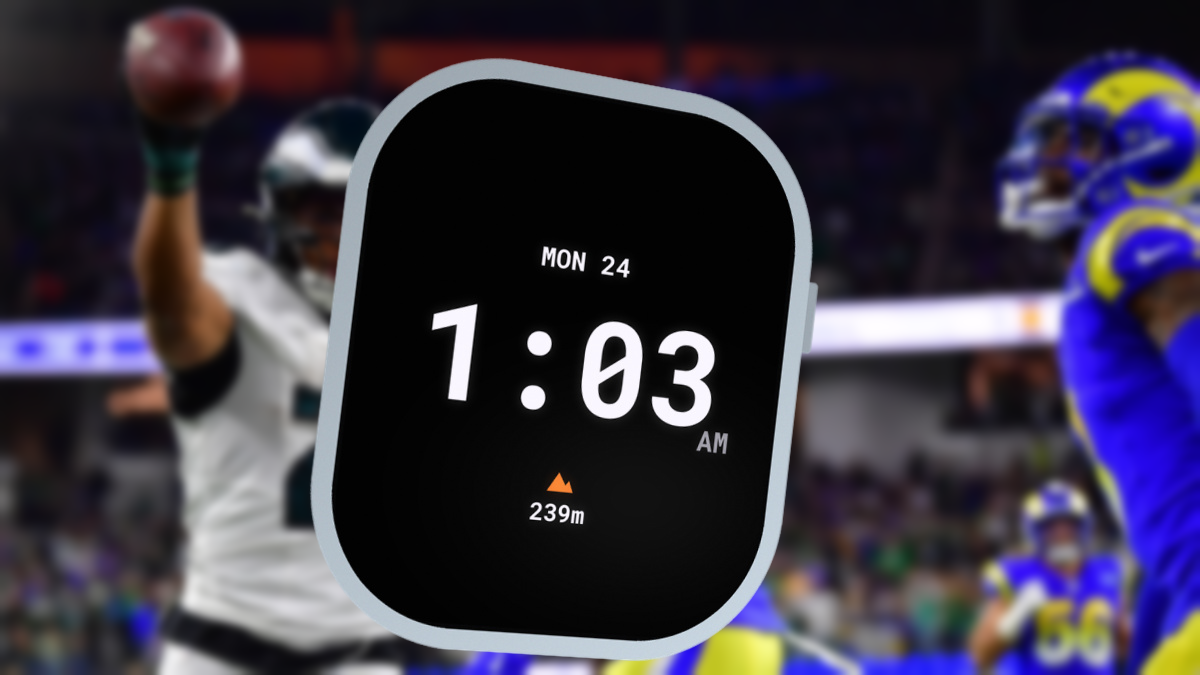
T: 1:03
